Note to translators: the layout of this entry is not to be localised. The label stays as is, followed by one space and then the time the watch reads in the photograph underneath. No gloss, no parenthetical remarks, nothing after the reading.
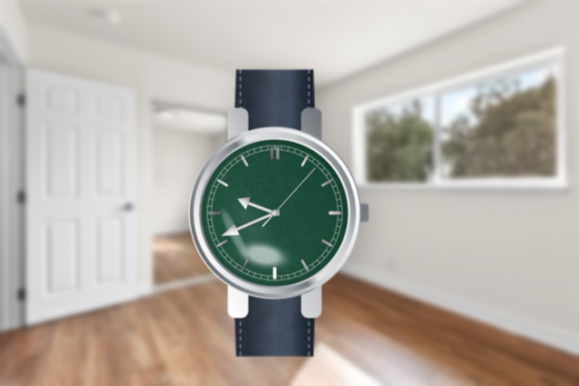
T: 9:41:07
